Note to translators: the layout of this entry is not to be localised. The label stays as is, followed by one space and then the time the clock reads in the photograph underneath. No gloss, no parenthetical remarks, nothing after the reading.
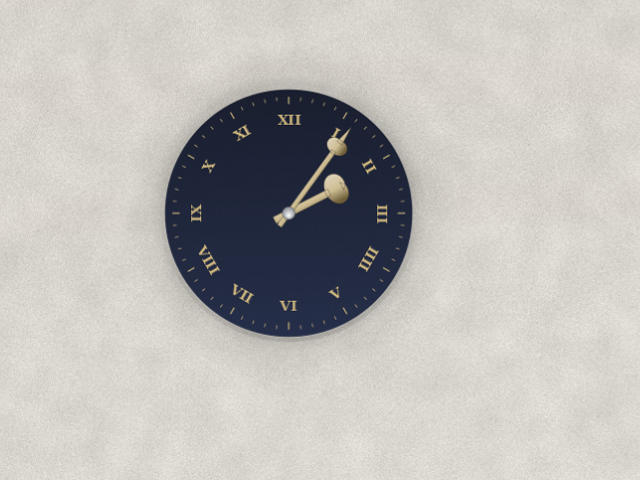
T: 2:06
